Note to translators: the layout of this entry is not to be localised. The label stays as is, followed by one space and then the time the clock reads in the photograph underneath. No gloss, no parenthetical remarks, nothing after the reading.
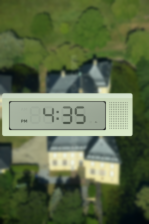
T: 4:35
